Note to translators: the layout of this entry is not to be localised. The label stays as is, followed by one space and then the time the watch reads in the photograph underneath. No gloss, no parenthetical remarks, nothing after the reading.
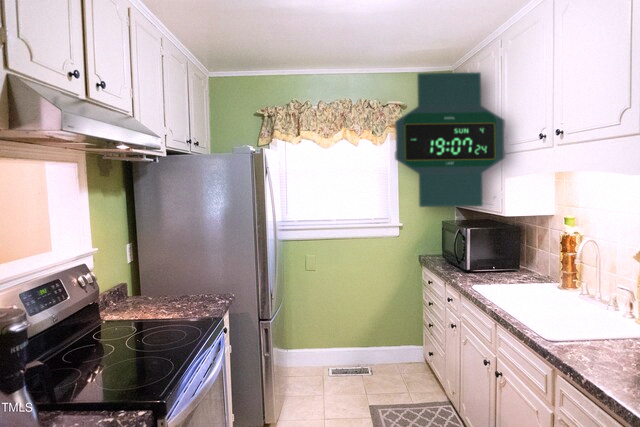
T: 19:07:24
